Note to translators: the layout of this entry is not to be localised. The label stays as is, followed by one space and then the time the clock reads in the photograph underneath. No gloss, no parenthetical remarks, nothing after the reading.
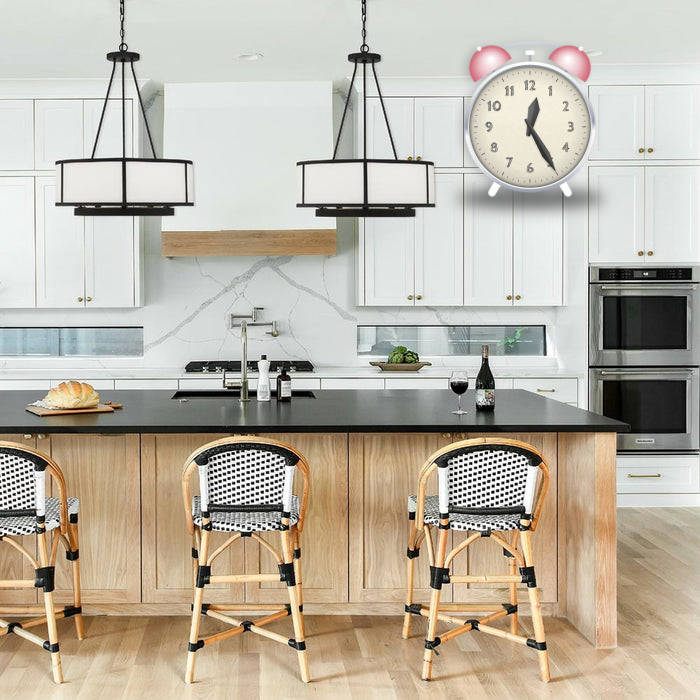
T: 12:25
